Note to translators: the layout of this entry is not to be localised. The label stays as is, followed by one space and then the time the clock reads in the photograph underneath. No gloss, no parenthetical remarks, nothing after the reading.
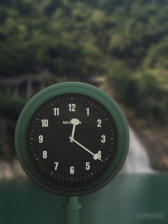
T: 12:21
